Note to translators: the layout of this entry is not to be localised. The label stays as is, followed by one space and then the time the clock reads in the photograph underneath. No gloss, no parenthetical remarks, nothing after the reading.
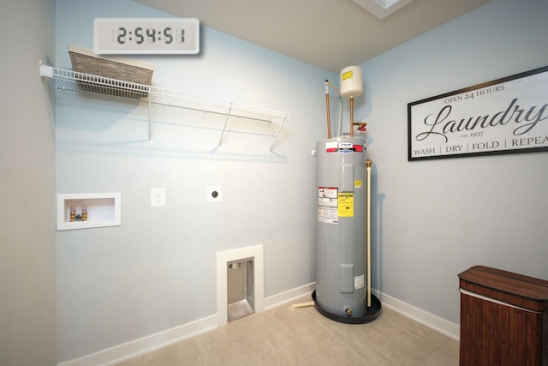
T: 2:54:51
